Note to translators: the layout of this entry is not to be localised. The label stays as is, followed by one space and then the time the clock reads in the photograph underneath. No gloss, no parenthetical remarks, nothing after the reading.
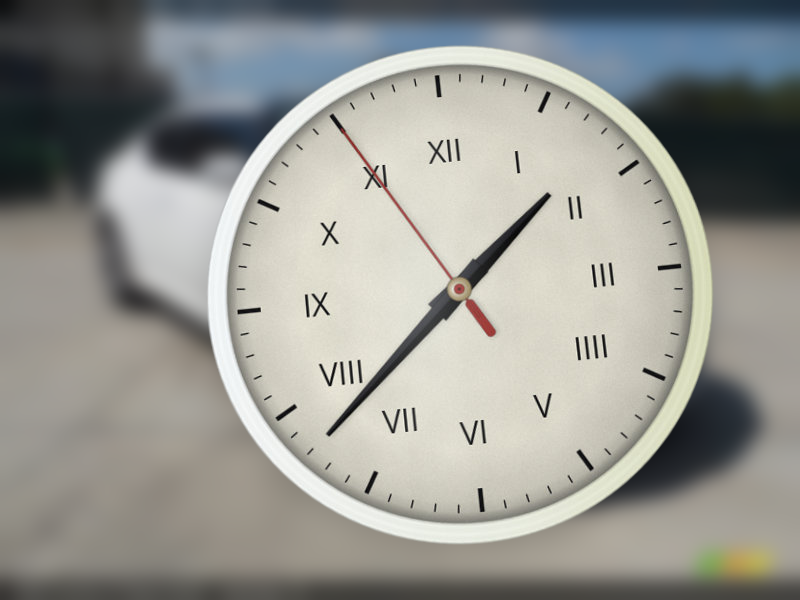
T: 1:37:55
